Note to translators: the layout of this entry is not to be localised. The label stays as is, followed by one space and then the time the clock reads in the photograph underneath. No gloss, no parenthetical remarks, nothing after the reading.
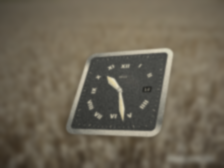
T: 10:27
